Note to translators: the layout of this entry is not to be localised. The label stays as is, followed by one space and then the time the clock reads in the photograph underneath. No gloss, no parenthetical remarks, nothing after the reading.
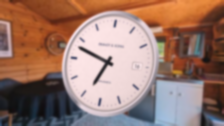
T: 6:48
